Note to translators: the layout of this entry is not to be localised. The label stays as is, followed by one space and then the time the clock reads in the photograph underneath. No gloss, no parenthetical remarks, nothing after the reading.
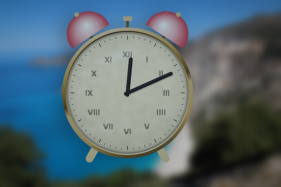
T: 12:11
